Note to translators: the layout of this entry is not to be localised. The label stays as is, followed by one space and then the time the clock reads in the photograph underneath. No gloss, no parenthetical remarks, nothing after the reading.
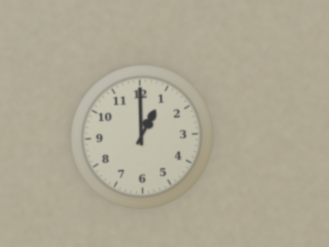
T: 1:00
